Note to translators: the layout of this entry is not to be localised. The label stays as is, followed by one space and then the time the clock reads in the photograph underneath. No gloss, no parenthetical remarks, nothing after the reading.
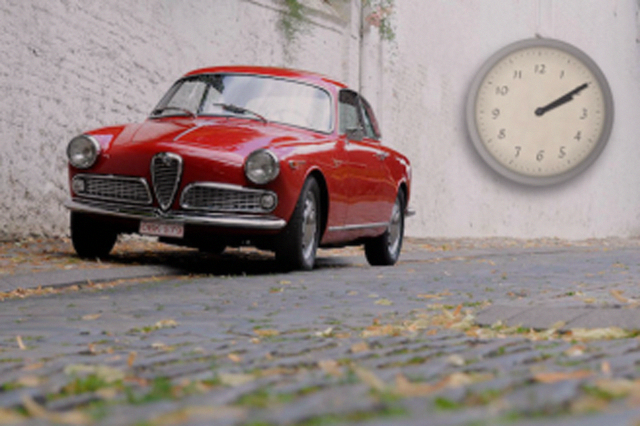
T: 2:10
